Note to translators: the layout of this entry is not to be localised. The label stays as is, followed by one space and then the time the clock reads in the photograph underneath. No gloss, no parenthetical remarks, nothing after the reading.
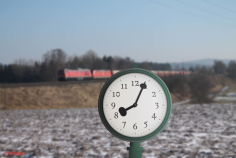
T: 8:04
